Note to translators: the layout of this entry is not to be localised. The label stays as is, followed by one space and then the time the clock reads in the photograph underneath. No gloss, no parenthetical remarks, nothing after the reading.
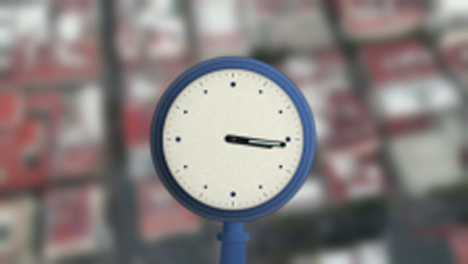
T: 3:16
